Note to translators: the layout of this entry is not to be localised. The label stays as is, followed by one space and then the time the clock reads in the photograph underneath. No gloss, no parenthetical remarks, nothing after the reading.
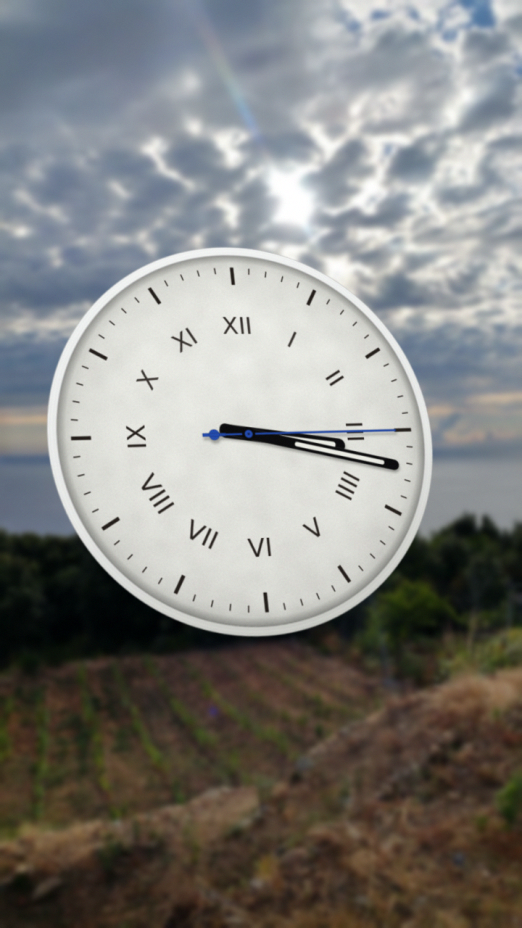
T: 3:17:15
